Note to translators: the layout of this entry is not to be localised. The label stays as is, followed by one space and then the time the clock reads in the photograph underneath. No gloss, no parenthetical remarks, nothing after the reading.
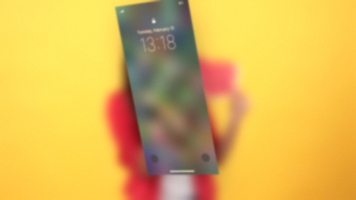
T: 13:18
